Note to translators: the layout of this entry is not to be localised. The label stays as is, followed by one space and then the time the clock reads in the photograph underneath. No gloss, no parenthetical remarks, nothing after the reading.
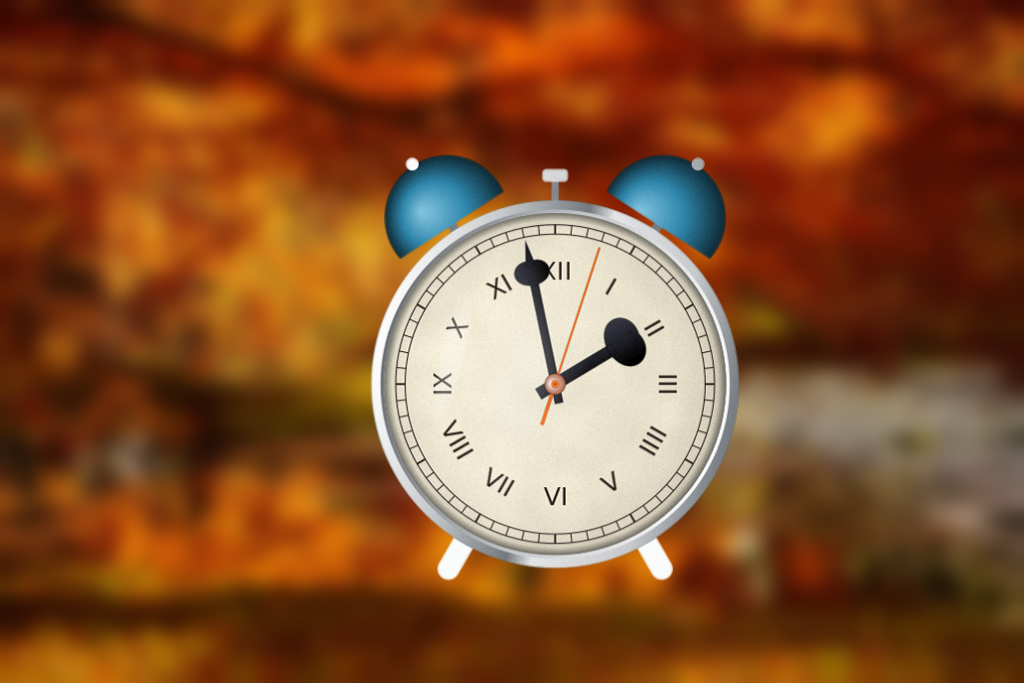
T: 1:58:03
